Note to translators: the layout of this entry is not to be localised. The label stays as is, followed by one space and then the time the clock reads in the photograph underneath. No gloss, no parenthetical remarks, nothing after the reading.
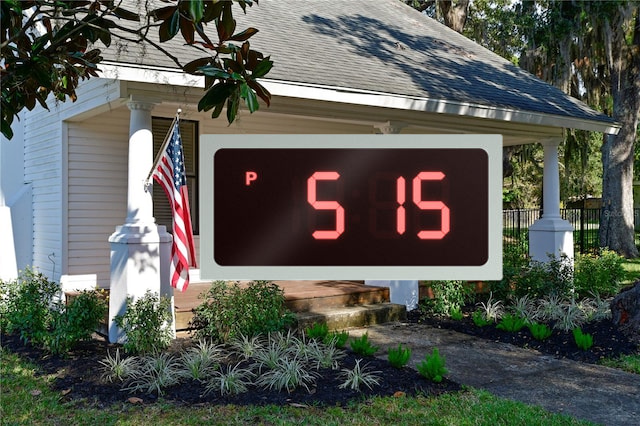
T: 5:15
